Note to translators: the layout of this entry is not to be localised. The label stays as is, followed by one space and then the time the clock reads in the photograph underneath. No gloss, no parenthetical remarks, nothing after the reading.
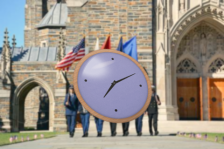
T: 7:10
